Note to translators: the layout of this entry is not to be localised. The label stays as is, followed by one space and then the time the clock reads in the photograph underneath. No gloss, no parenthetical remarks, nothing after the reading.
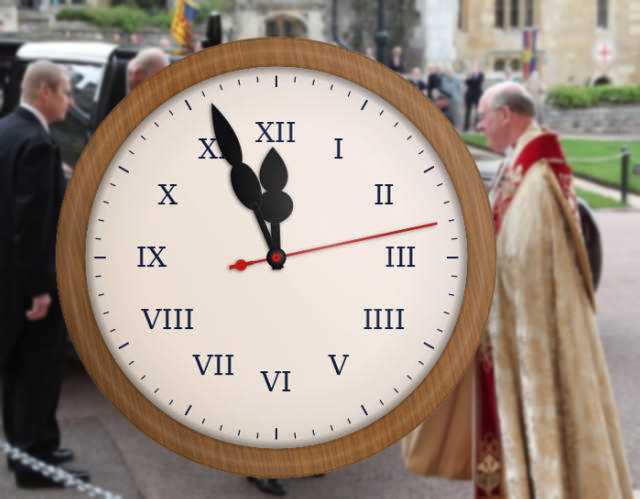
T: 11:56:13
